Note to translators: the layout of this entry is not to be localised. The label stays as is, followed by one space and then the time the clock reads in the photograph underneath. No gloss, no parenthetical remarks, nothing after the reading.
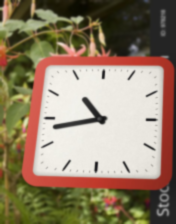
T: 10:43
